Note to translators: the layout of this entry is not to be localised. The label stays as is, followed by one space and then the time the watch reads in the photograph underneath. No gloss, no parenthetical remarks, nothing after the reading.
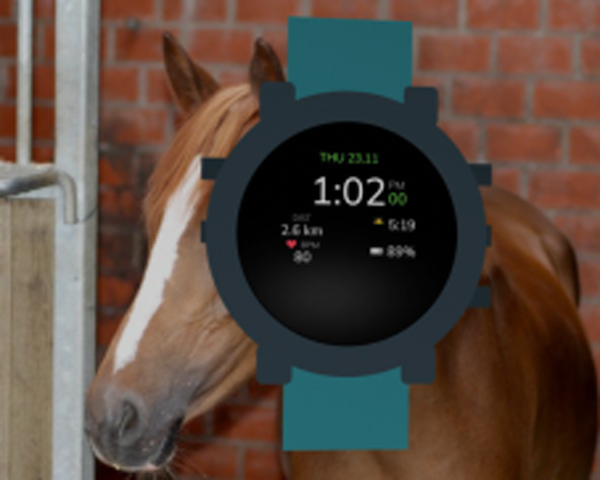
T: 1:02
